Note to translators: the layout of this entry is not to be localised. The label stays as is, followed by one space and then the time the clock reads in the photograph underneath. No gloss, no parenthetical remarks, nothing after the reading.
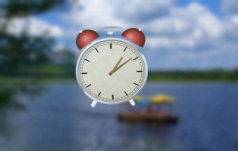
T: 1:09
